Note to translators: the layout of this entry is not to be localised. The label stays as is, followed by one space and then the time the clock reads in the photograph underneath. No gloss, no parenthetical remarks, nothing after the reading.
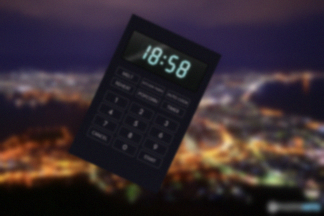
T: 18:58
